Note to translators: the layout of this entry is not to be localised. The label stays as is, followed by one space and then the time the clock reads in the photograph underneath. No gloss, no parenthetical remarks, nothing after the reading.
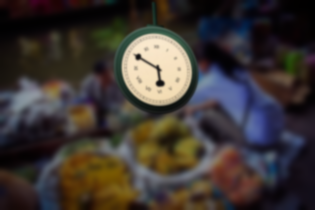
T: 5:50
